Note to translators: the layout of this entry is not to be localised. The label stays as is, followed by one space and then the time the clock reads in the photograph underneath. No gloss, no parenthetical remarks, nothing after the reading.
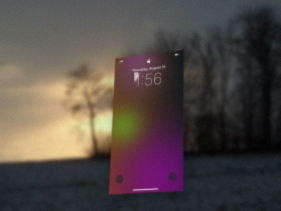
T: 1:56
